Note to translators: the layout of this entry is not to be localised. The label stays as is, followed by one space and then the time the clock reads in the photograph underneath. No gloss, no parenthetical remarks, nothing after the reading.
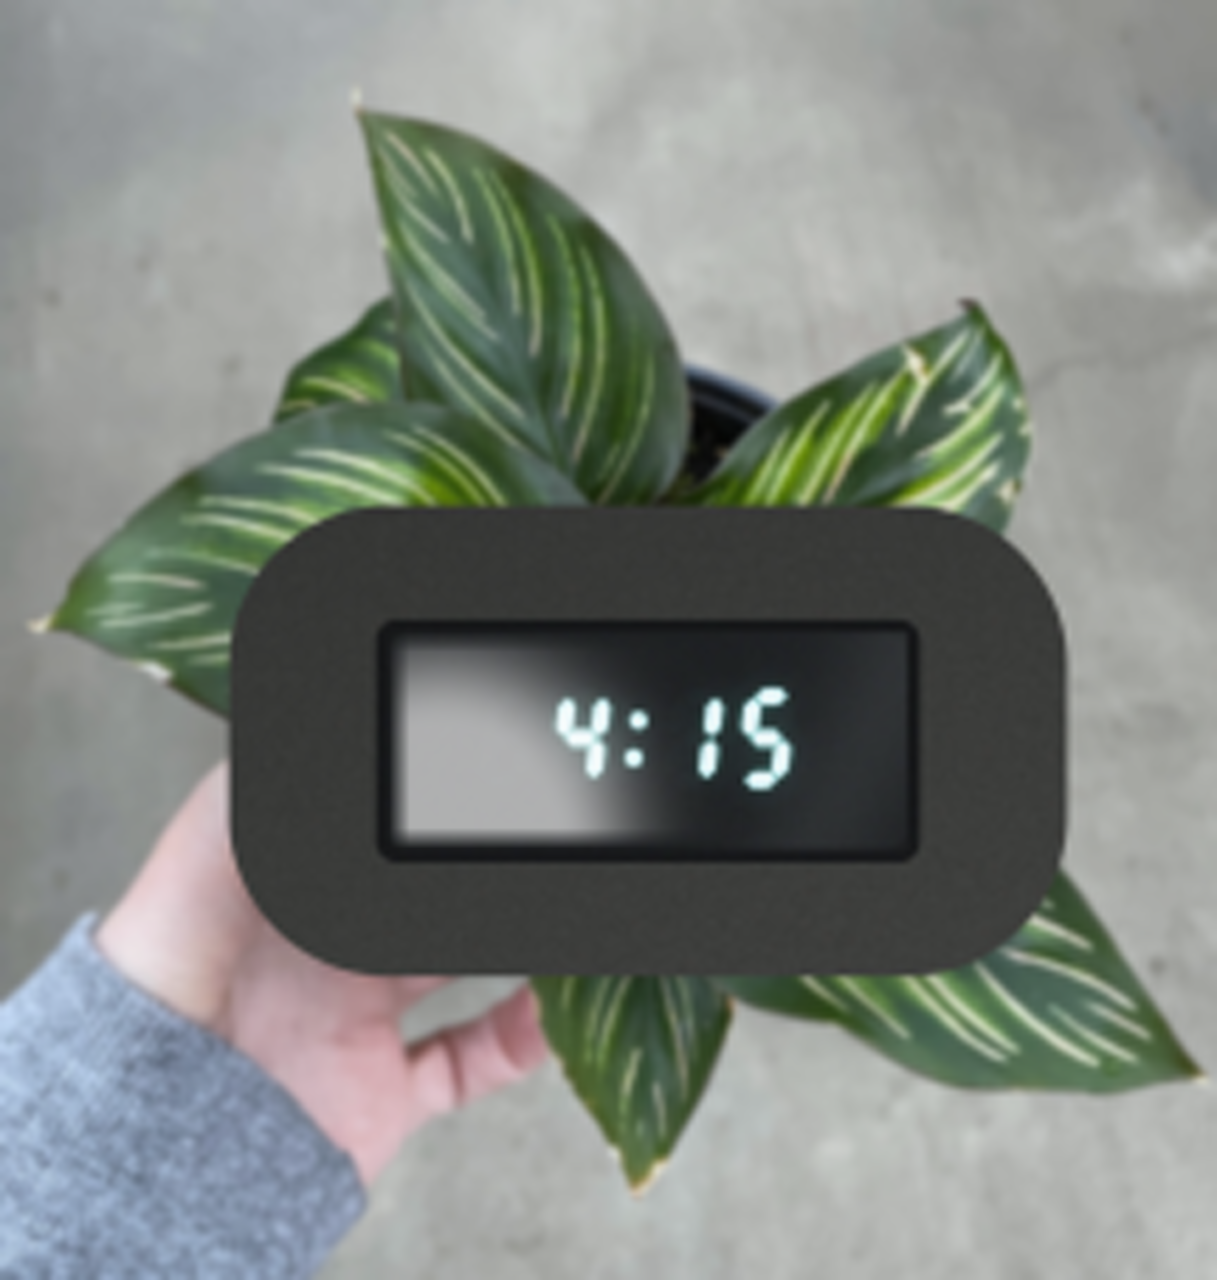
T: 4:15
